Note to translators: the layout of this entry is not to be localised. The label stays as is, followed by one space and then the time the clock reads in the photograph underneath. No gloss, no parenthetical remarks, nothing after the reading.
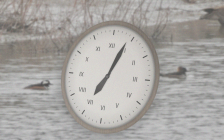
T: 7:04
